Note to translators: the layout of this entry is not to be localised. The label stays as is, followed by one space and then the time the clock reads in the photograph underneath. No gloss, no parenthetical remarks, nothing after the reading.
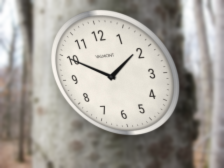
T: 1:50
